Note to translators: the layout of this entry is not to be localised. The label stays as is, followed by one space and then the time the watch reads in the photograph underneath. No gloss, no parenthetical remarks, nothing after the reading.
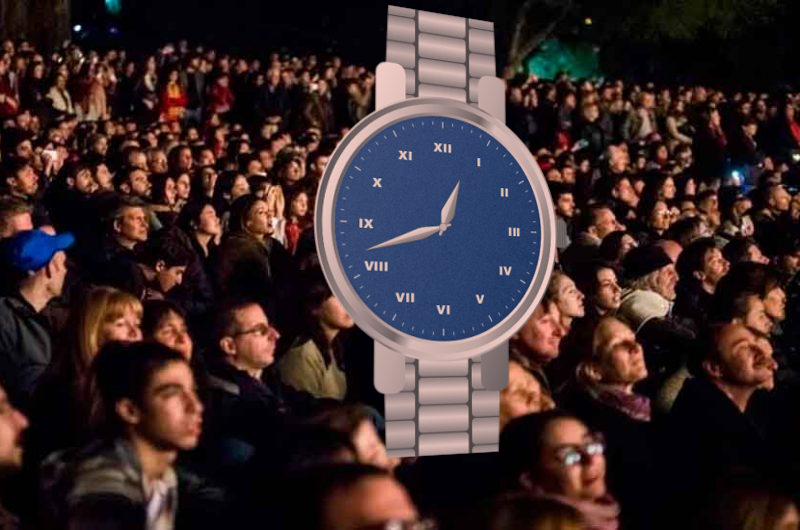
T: 12:42
